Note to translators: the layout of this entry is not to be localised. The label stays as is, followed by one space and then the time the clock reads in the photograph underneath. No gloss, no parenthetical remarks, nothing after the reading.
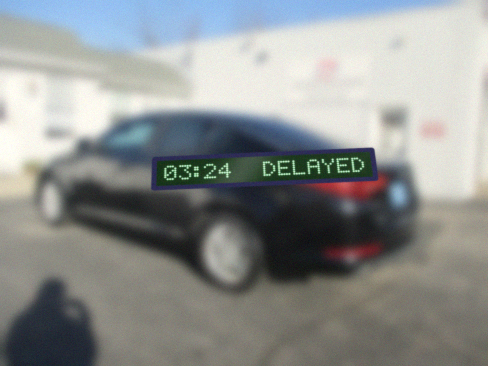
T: 3:24
